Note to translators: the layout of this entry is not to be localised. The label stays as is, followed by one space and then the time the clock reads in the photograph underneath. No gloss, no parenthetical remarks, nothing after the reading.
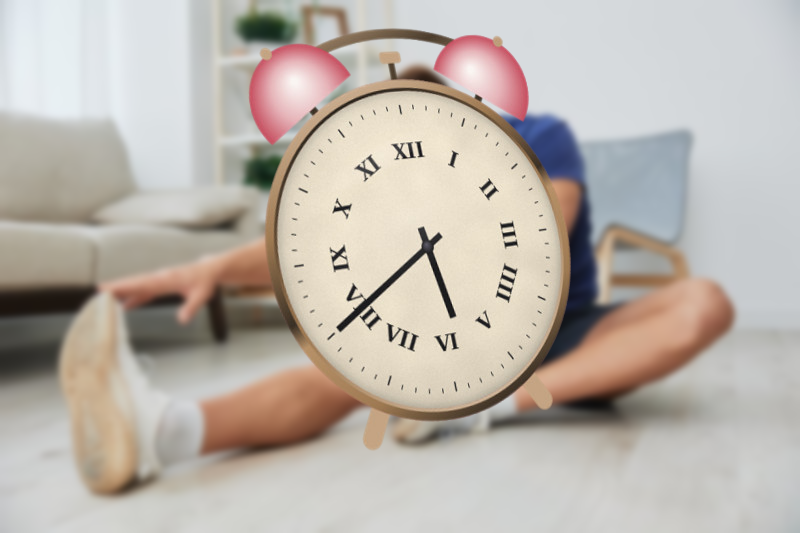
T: 5:40
